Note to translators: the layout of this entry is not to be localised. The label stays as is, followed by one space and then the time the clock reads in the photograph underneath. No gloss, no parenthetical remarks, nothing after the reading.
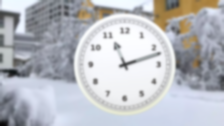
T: 11:12
